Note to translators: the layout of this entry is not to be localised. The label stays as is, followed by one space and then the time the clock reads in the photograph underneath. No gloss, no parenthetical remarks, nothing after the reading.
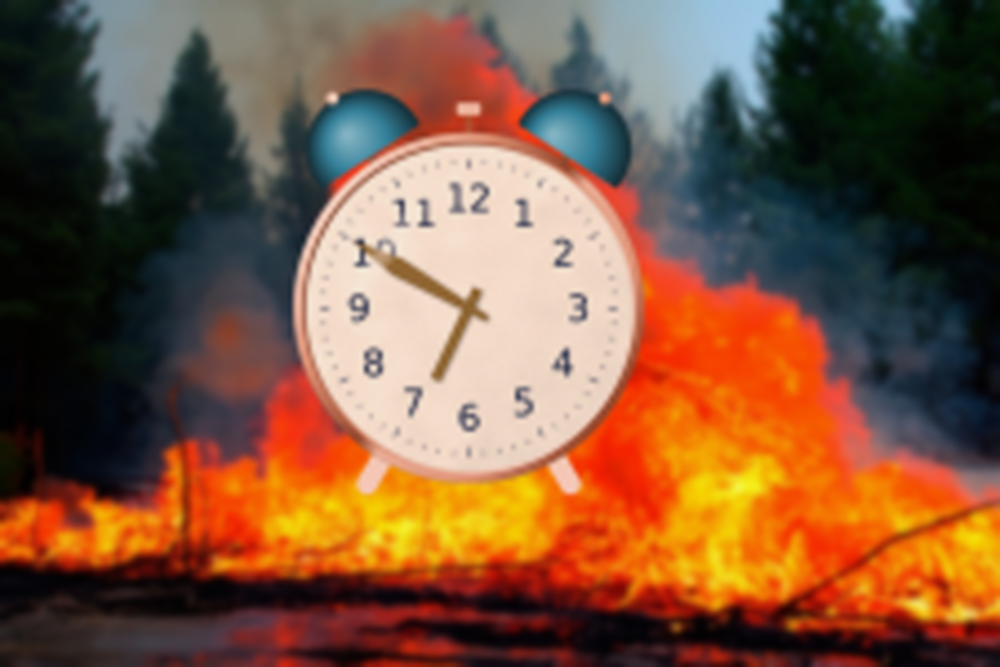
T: 6:50
